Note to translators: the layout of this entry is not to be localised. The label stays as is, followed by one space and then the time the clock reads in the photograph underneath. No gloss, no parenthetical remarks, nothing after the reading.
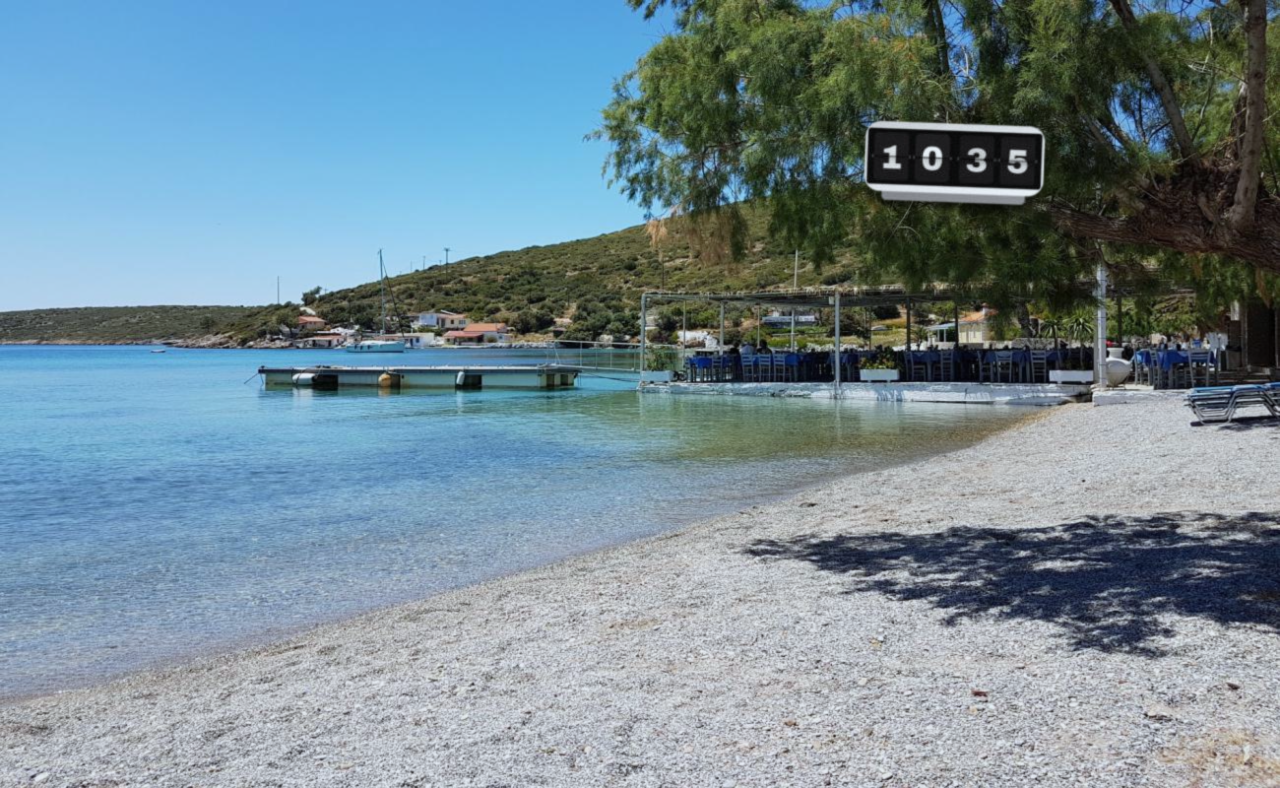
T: 10:35
